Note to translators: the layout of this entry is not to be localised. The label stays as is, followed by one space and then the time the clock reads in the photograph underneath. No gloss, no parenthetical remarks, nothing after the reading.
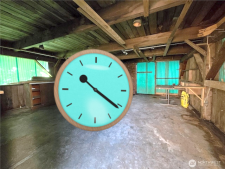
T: 10:21
